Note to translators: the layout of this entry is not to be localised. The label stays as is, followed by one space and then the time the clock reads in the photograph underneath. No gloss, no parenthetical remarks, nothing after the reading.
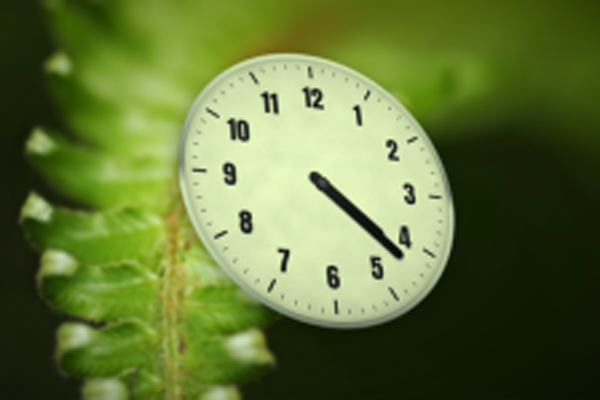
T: 4:22
